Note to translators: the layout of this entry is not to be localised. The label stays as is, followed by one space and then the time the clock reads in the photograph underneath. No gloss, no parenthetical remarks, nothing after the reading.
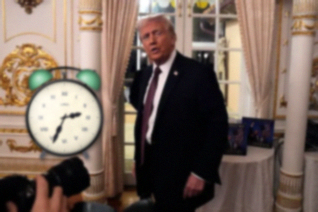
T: 2:34
